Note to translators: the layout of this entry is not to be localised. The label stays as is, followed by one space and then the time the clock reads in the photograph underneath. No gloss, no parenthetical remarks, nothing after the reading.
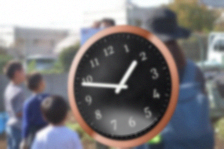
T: 1:49
